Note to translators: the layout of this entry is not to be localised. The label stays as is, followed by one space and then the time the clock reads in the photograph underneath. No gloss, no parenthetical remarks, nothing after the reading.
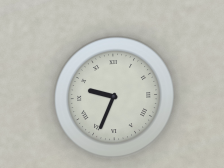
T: 9:34
